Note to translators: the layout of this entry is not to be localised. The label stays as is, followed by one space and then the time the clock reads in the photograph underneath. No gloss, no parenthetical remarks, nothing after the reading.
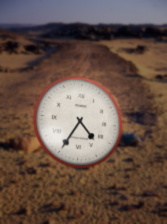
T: 4:35
